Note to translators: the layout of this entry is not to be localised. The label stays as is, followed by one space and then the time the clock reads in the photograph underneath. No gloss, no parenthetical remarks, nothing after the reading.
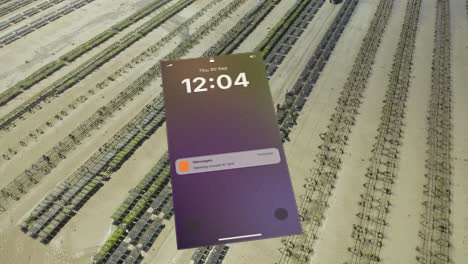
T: 12:04
